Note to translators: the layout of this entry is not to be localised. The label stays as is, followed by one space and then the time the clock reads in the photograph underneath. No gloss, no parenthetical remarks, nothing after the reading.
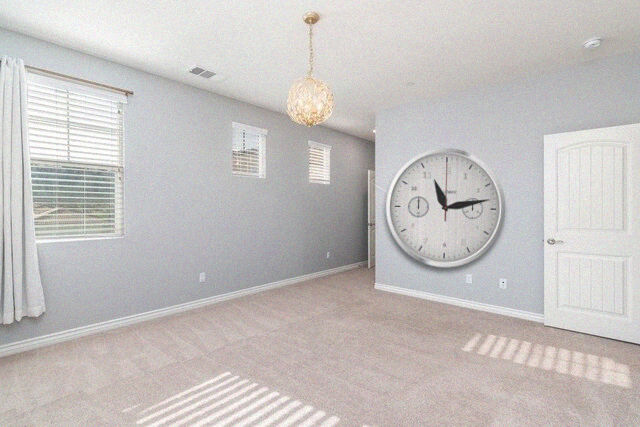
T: 11:13
